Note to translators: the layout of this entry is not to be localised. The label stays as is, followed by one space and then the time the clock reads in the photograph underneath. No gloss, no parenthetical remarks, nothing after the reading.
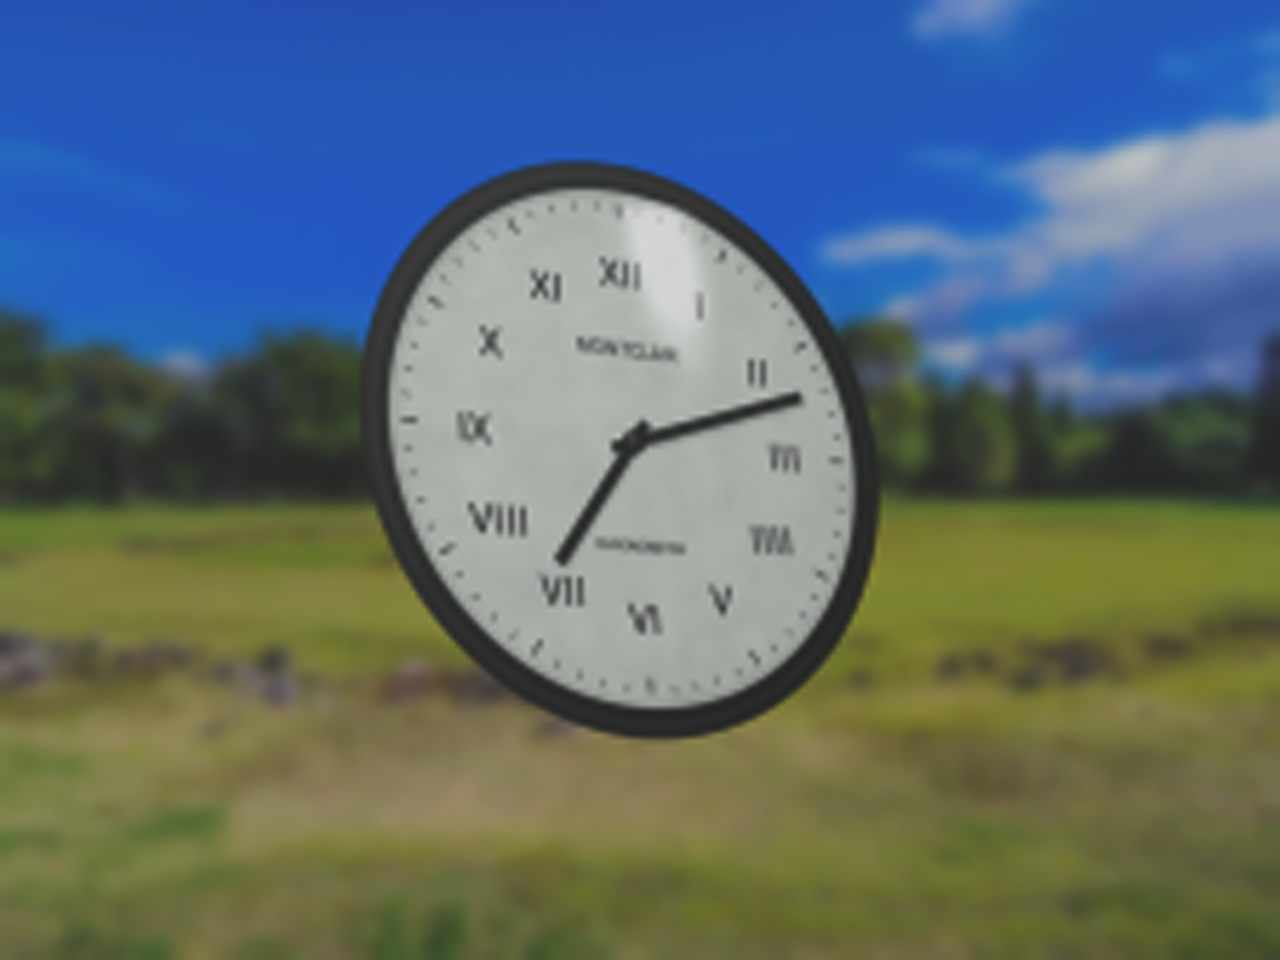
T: 7:12
